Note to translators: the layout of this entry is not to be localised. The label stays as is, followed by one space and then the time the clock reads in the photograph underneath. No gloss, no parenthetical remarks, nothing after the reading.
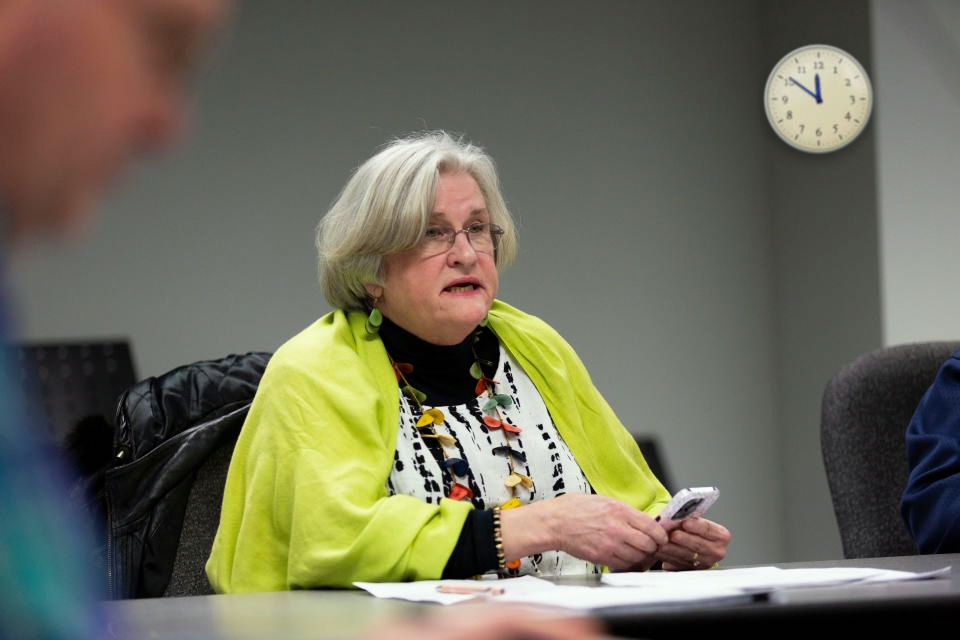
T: 11:51
